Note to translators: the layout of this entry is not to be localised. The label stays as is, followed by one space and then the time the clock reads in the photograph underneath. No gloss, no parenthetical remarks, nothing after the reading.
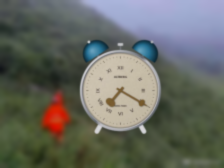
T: 7:20
